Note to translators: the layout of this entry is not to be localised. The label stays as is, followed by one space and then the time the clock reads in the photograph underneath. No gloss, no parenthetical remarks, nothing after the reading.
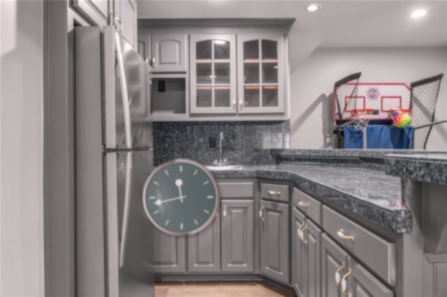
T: 11:43
